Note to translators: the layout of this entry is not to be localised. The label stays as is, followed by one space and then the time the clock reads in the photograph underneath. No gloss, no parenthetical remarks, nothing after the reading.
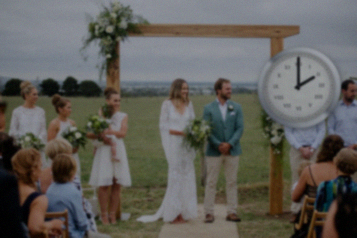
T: 2:00
